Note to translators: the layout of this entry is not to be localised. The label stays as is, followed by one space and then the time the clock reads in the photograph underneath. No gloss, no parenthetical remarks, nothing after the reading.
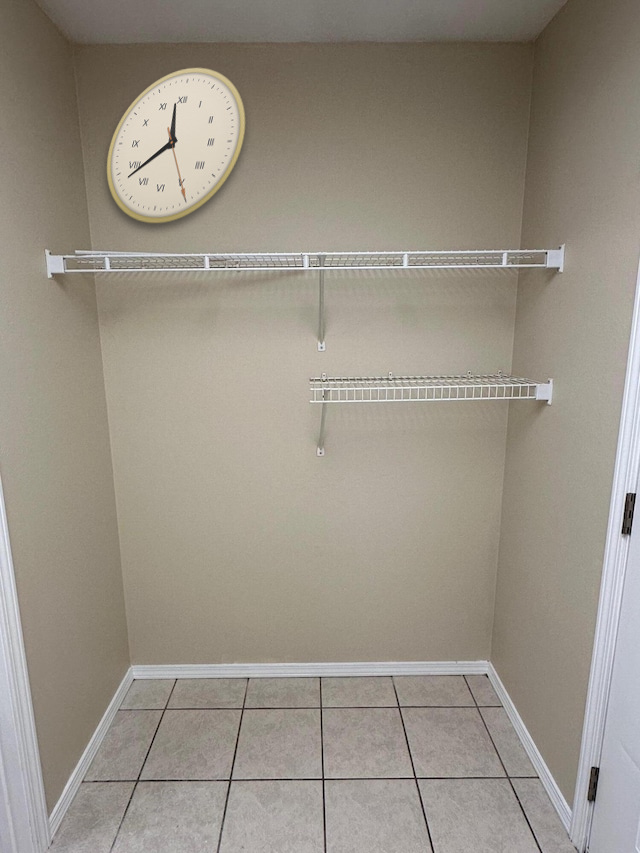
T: 11:38:25
